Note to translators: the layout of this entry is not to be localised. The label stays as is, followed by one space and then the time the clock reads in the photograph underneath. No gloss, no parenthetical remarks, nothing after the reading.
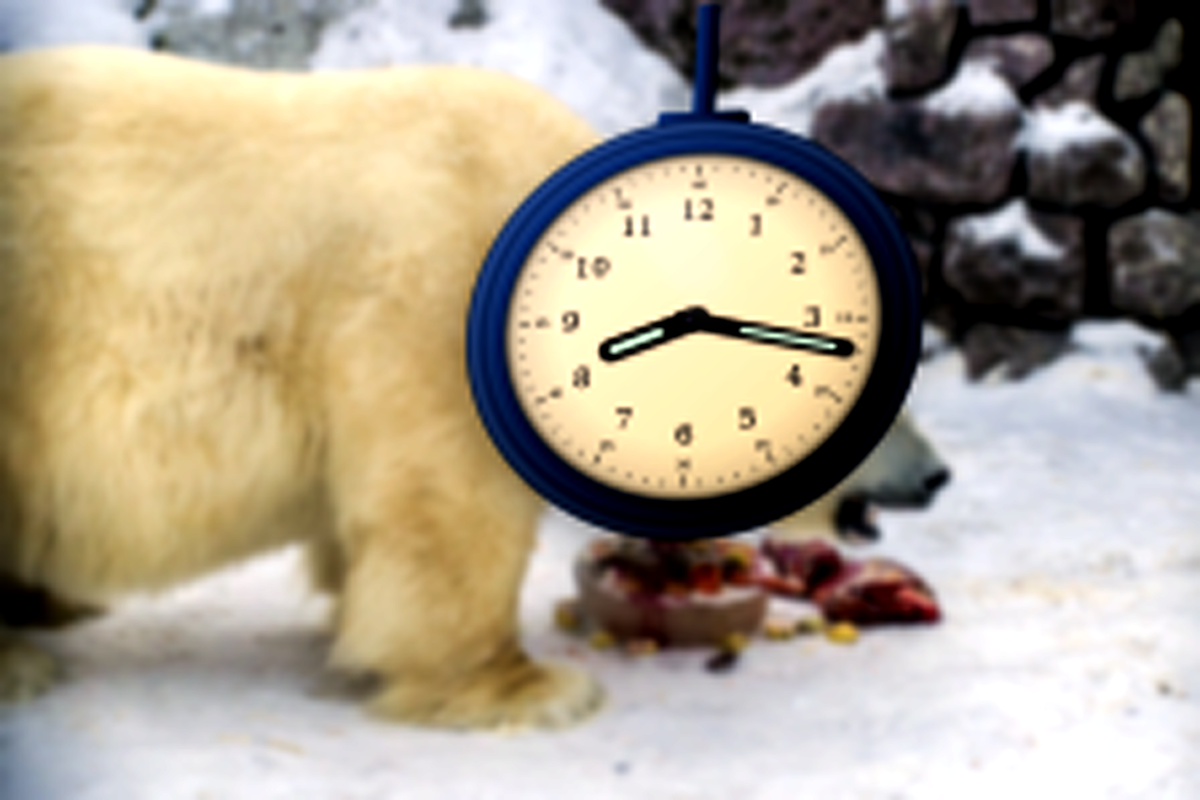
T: 8:17
